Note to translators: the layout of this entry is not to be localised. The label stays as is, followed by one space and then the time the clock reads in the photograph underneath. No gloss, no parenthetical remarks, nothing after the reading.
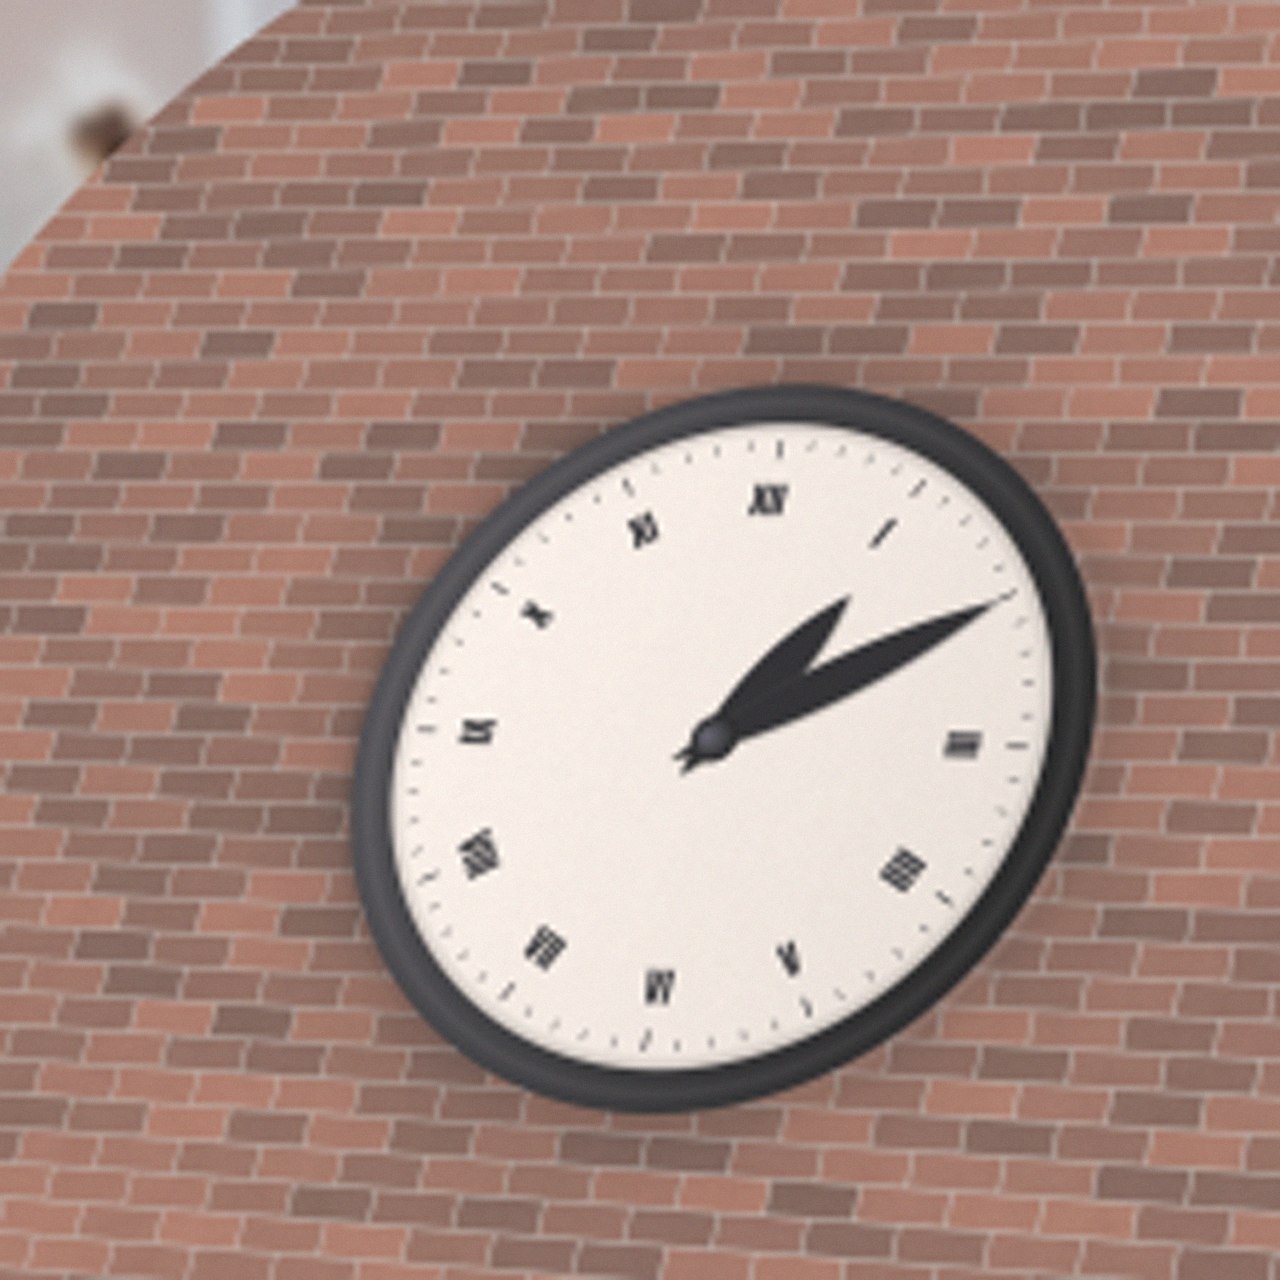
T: 1:10
